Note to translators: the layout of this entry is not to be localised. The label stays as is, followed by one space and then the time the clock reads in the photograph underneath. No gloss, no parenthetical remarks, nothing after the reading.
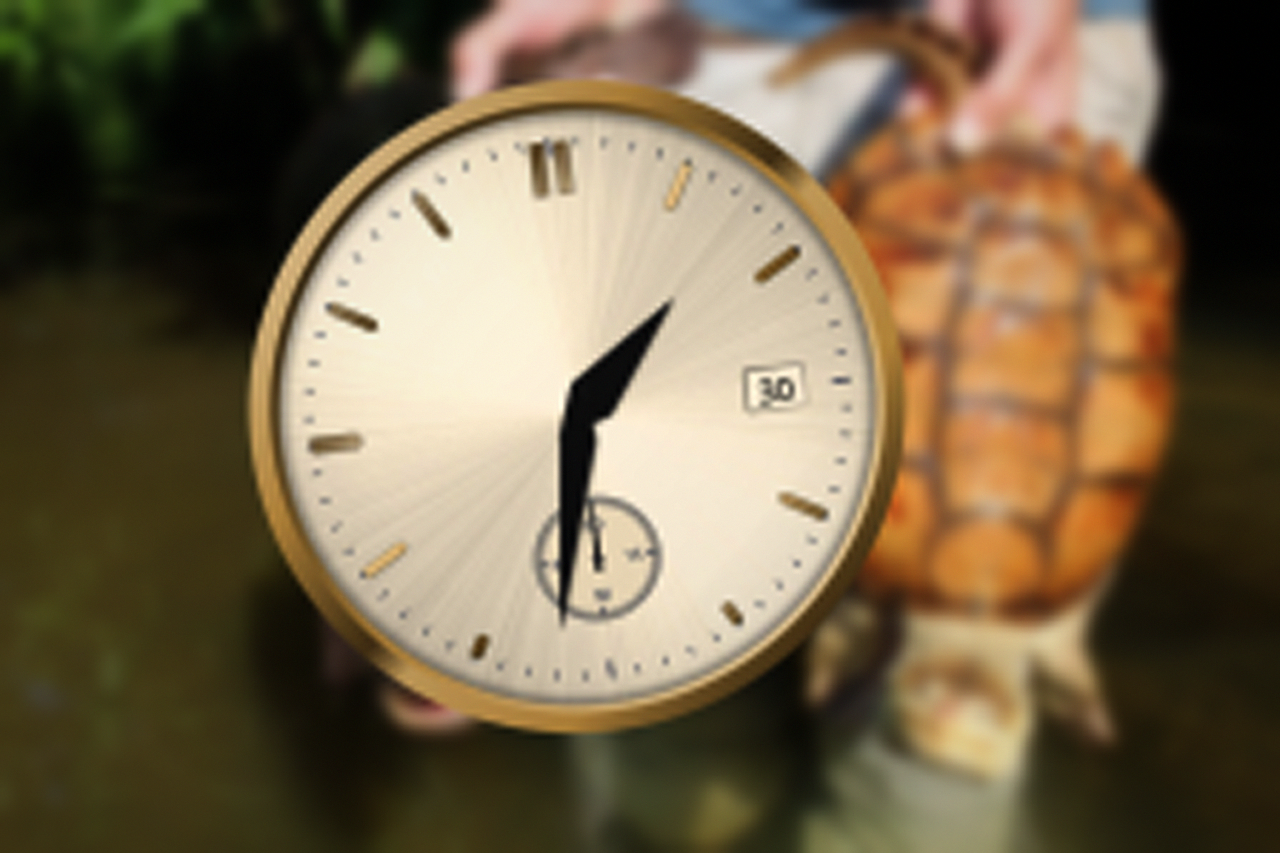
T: 1:32
